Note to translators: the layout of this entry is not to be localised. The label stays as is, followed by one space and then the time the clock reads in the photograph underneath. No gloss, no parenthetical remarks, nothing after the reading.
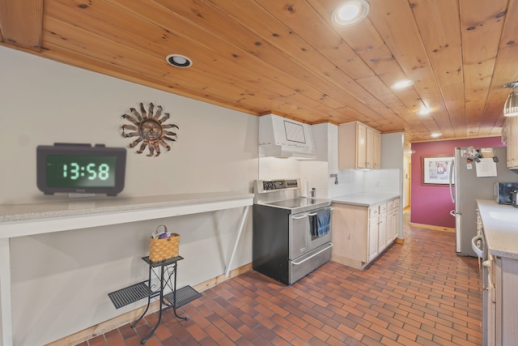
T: 13:58
